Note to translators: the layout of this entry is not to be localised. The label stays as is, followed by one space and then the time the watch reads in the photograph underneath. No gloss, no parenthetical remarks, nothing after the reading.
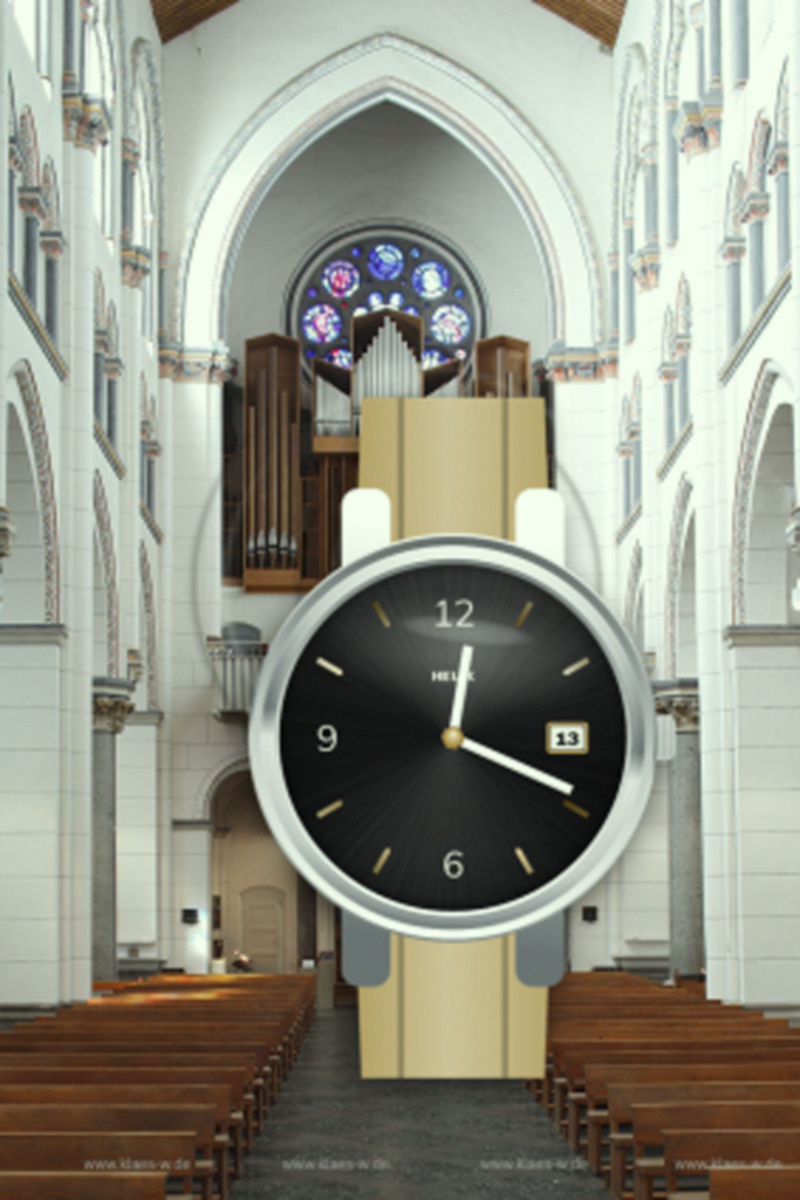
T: 12:19
